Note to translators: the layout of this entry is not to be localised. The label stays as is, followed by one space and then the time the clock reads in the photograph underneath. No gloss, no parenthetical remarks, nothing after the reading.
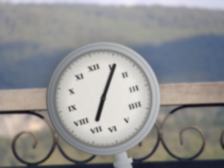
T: 7:06
